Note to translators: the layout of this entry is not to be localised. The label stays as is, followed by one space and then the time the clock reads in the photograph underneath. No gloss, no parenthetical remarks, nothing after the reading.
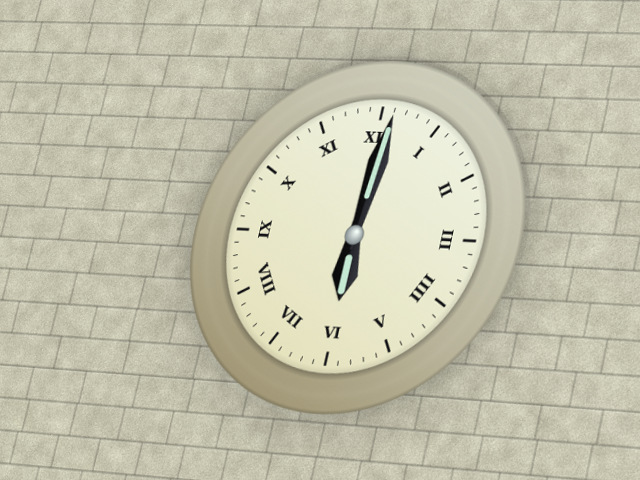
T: 6:01
